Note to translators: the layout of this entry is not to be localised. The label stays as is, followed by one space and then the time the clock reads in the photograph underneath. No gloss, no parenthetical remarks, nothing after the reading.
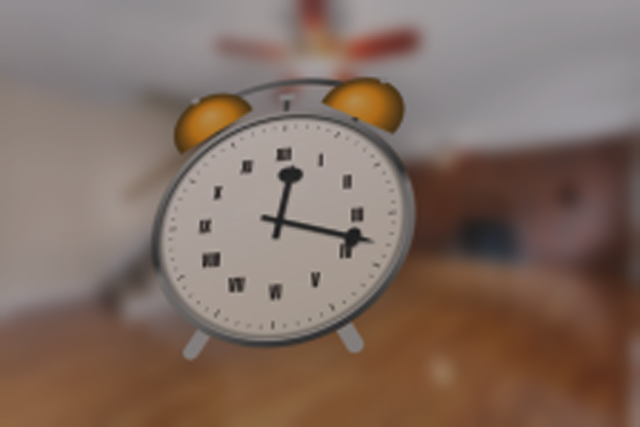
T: 12:18
